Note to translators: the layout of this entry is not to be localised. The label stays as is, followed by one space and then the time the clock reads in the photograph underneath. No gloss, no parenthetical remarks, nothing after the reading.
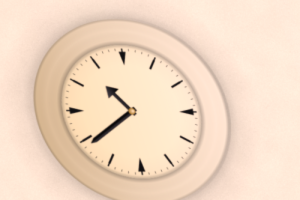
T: 10:39
